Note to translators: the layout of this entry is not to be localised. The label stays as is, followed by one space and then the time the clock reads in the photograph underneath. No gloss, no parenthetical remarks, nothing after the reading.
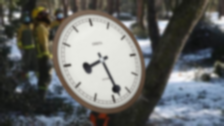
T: 8:28
